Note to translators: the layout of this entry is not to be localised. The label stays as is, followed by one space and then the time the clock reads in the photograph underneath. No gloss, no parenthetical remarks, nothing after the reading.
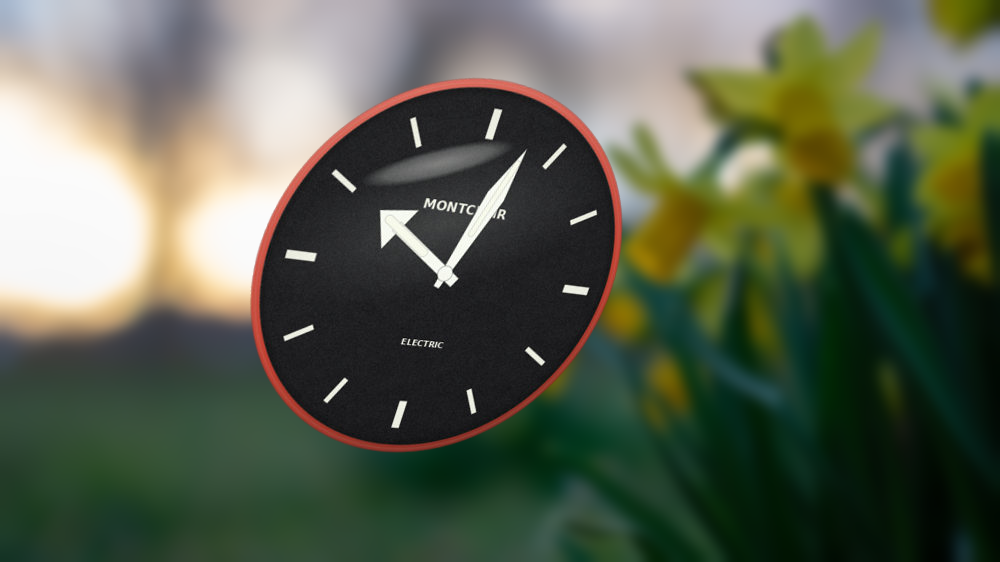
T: 10:03
